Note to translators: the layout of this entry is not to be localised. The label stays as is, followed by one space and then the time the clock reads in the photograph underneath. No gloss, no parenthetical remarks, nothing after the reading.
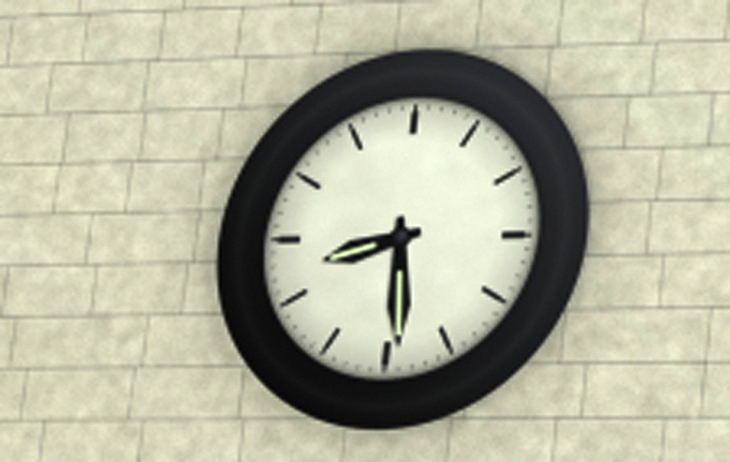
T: 8:29
